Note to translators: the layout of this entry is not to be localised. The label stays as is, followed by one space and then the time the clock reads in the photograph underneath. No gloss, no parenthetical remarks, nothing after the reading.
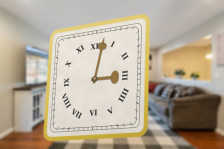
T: 3:02
